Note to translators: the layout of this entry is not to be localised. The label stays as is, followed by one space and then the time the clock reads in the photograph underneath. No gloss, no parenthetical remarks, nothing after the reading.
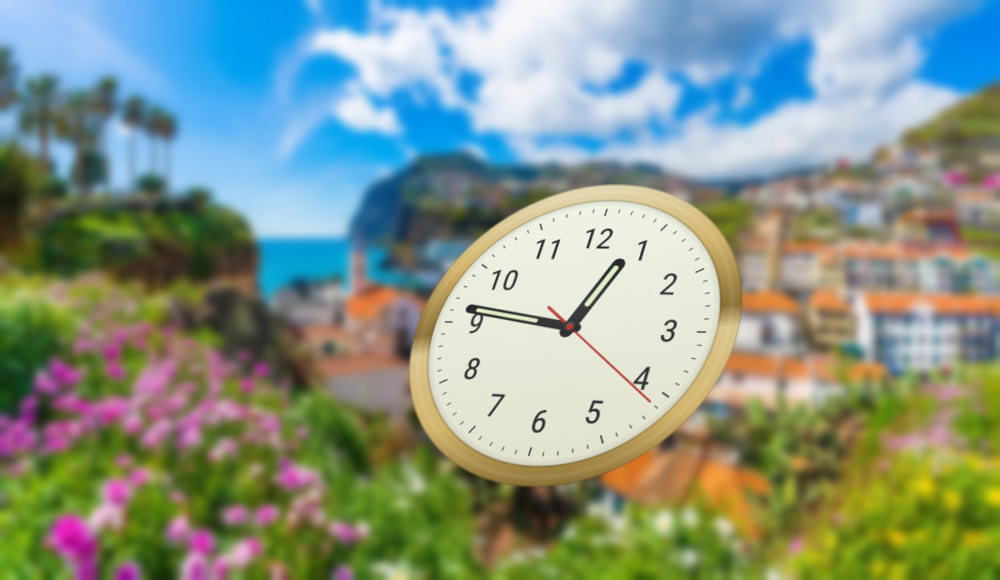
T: 12:46:21
